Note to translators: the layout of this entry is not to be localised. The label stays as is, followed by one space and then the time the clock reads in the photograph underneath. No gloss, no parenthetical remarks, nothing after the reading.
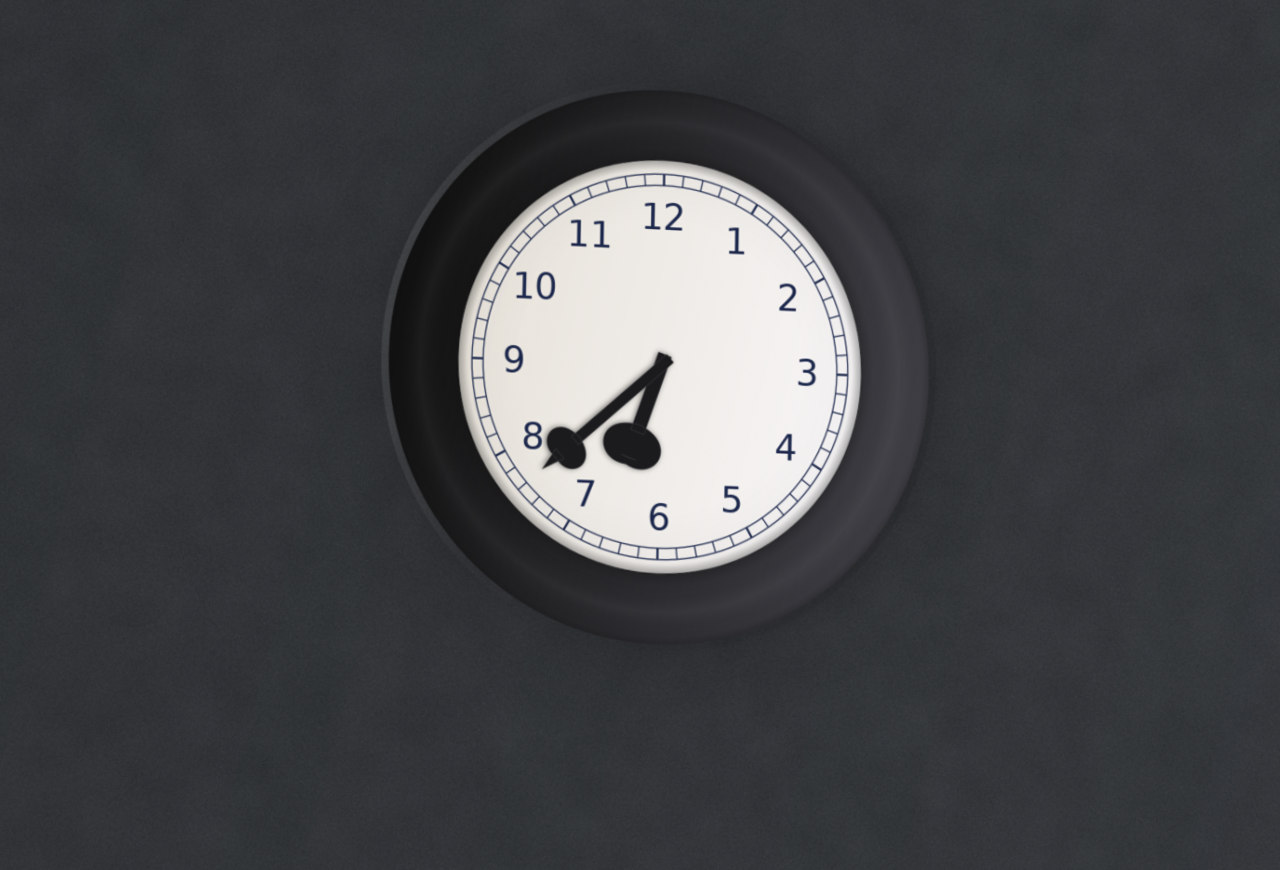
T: 6:38
